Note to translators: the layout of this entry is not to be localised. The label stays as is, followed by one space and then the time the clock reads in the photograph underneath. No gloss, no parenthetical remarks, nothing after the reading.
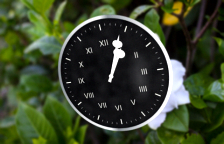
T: 1:04
